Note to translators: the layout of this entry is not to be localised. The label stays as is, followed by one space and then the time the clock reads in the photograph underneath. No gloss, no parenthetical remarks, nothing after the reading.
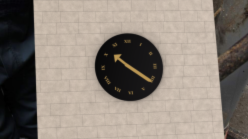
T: 10:21
